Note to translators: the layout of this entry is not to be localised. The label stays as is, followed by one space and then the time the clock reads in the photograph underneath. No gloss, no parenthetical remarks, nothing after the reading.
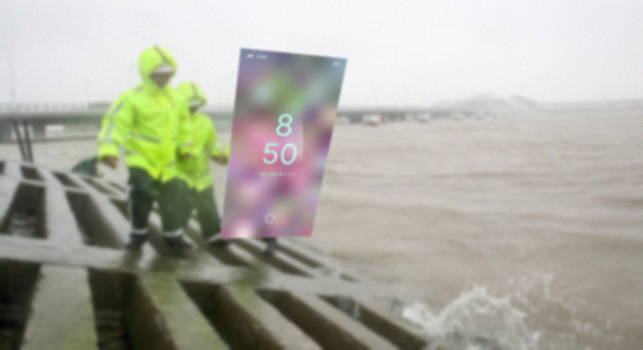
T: 8:50
